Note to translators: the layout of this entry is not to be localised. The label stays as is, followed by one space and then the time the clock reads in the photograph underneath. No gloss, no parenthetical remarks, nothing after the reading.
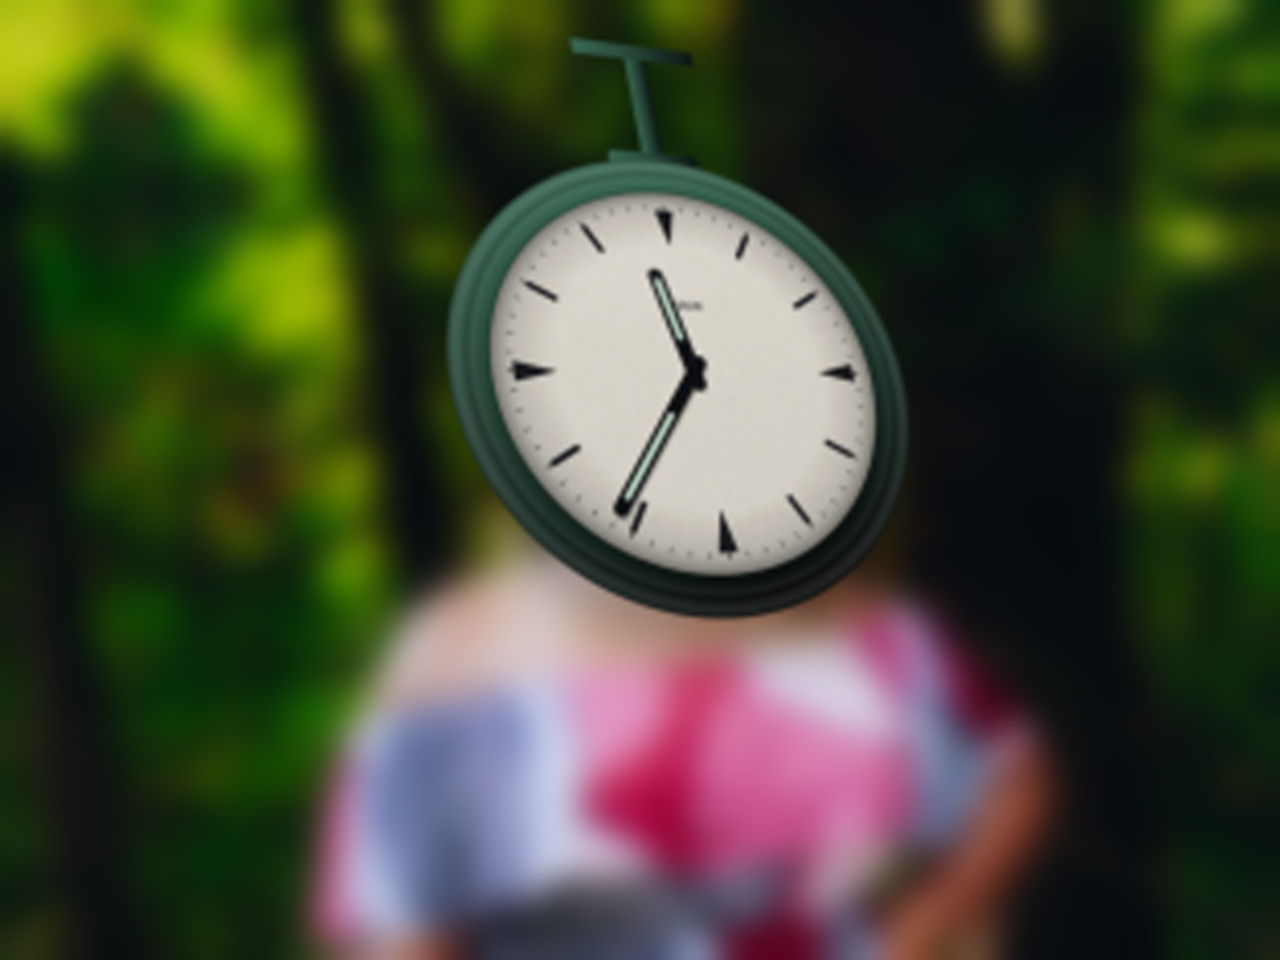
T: 11:36
